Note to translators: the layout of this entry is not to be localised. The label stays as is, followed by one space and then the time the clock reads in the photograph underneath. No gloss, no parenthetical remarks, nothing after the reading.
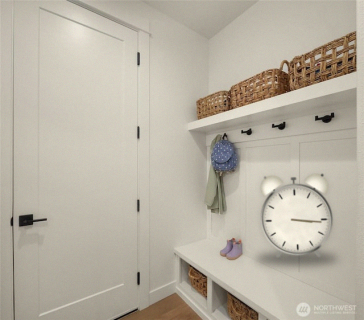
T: 3:16
